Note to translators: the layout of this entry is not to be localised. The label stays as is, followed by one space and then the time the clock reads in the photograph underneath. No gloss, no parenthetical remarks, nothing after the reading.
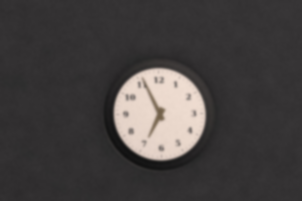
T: 6:56
